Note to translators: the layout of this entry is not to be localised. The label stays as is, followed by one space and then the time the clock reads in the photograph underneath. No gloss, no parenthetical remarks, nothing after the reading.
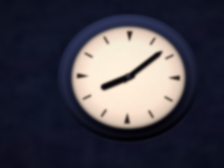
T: 8:08
